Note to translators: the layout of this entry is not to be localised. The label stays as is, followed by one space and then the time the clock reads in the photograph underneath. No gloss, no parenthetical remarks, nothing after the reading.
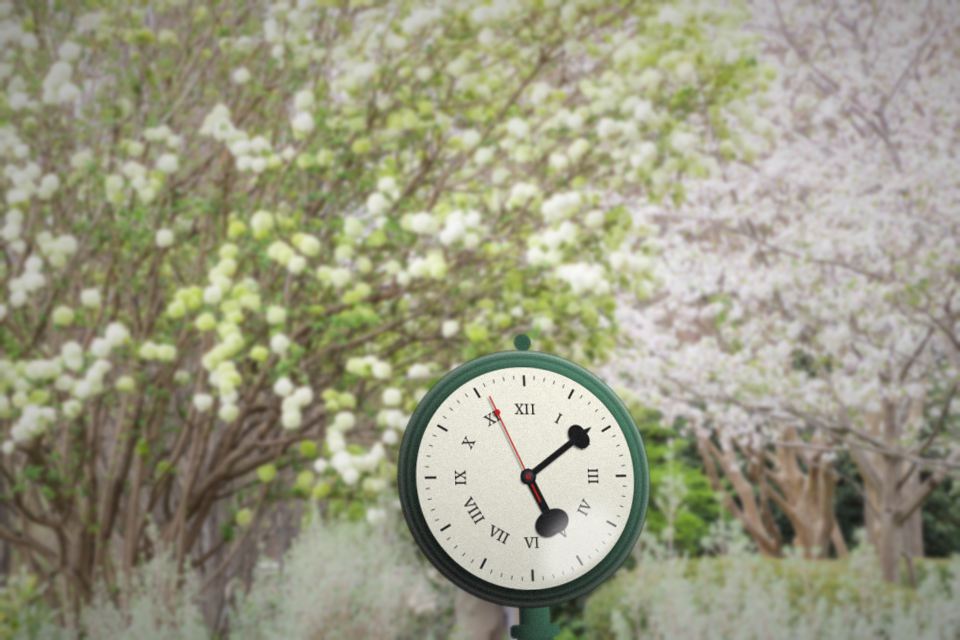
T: 5:08:56
